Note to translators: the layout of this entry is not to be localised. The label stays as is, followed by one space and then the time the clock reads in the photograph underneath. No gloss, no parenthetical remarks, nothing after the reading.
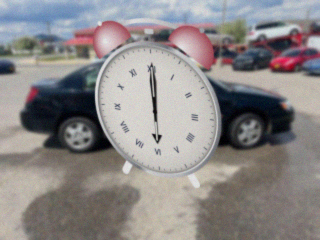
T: 6:00
